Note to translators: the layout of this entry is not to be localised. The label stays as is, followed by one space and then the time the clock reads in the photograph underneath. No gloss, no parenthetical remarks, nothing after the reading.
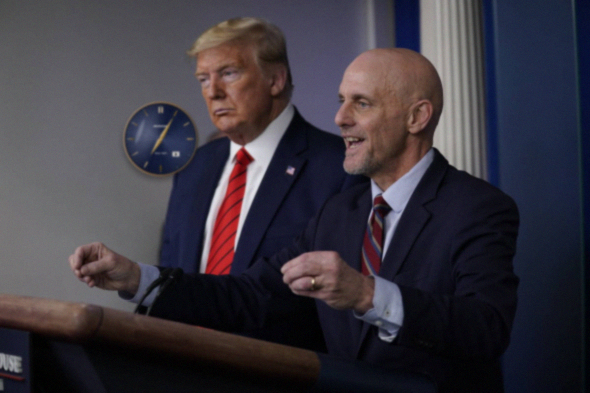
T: 7:05
